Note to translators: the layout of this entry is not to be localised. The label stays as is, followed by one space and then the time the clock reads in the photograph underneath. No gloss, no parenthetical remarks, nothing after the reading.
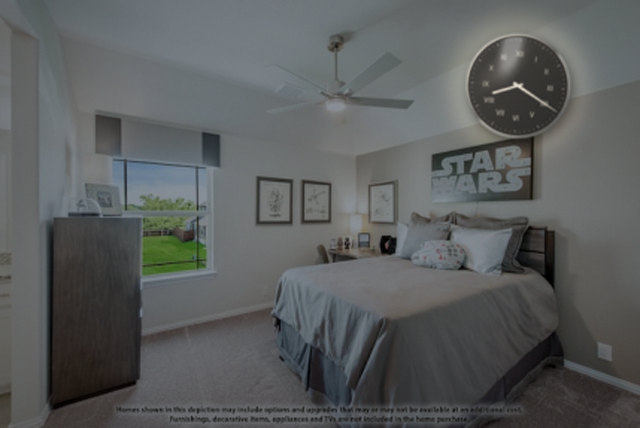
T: 8:20
